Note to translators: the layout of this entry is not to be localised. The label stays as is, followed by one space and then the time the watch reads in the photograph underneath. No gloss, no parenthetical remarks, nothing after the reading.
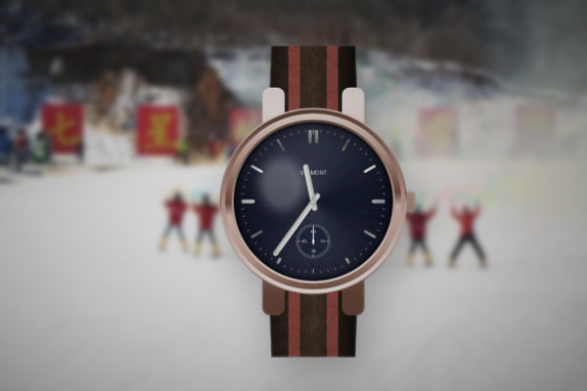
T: 11:36
